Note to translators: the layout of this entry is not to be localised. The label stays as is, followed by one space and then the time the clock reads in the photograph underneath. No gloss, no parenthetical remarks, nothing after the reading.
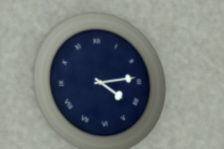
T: 4:14
